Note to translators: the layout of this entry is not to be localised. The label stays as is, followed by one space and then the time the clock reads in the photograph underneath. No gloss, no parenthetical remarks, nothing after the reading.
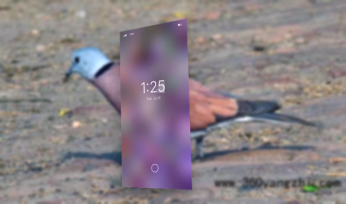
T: 1:25
